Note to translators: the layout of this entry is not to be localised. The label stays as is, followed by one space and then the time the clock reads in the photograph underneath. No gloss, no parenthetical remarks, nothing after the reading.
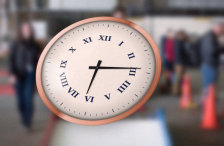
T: 6:14
